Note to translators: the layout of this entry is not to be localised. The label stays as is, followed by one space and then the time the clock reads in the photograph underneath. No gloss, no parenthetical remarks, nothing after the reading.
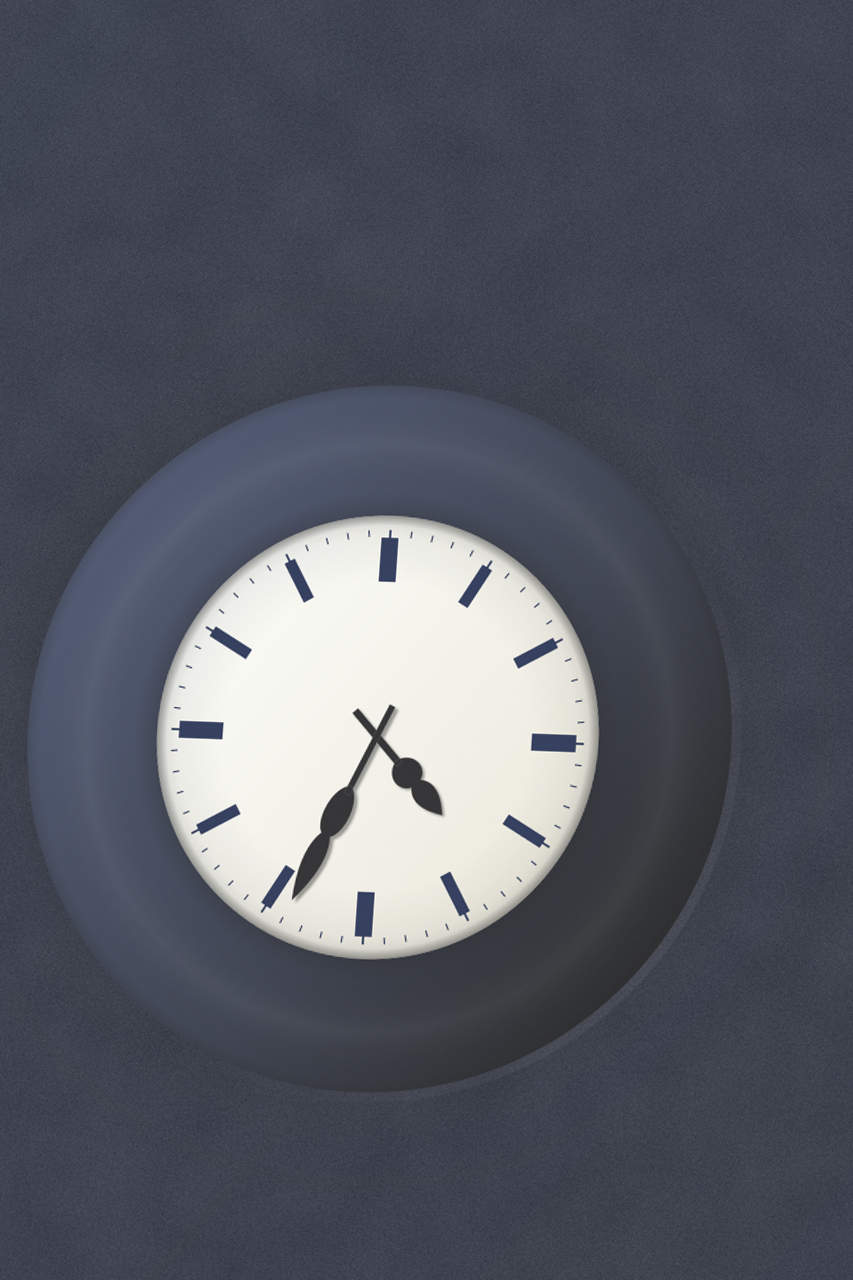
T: 4:34
